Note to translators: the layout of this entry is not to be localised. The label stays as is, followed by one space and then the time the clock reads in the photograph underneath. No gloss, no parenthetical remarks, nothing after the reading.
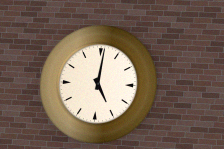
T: 5:01
